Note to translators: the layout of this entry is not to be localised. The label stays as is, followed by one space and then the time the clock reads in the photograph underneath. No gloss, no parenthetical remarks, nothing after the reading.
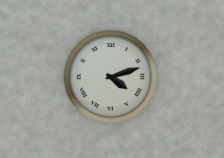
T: 4:12
